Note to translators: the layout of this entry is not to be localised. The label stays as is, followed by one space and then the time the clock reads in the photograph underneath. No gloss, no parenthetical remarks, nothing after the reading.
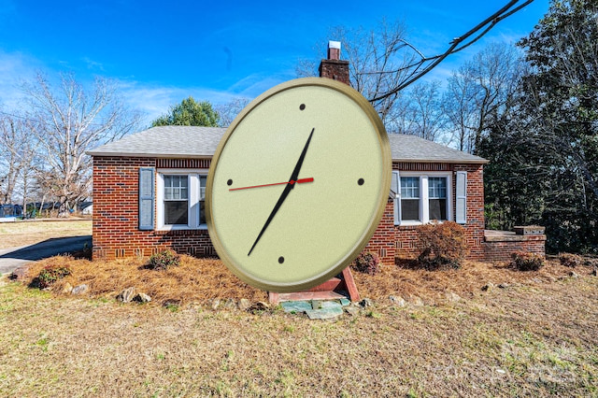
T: 12:34:44
